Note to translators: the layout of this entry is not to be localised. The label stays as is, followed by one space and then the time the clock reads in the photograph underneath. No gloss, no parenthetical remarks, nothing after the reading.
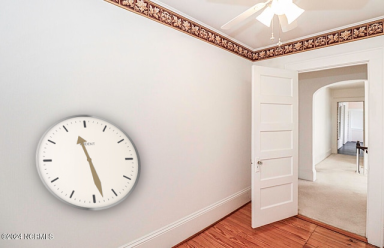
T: 11:28
